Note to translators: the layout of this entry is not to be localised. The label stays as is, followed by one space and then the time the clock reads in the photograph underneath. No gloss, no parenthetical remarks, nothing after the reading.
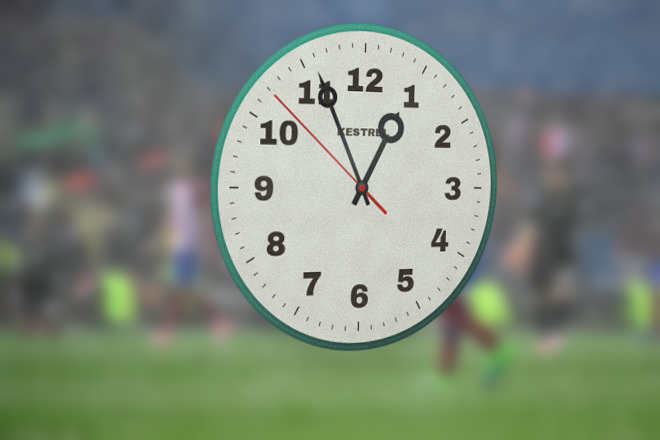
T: 12:55:52
